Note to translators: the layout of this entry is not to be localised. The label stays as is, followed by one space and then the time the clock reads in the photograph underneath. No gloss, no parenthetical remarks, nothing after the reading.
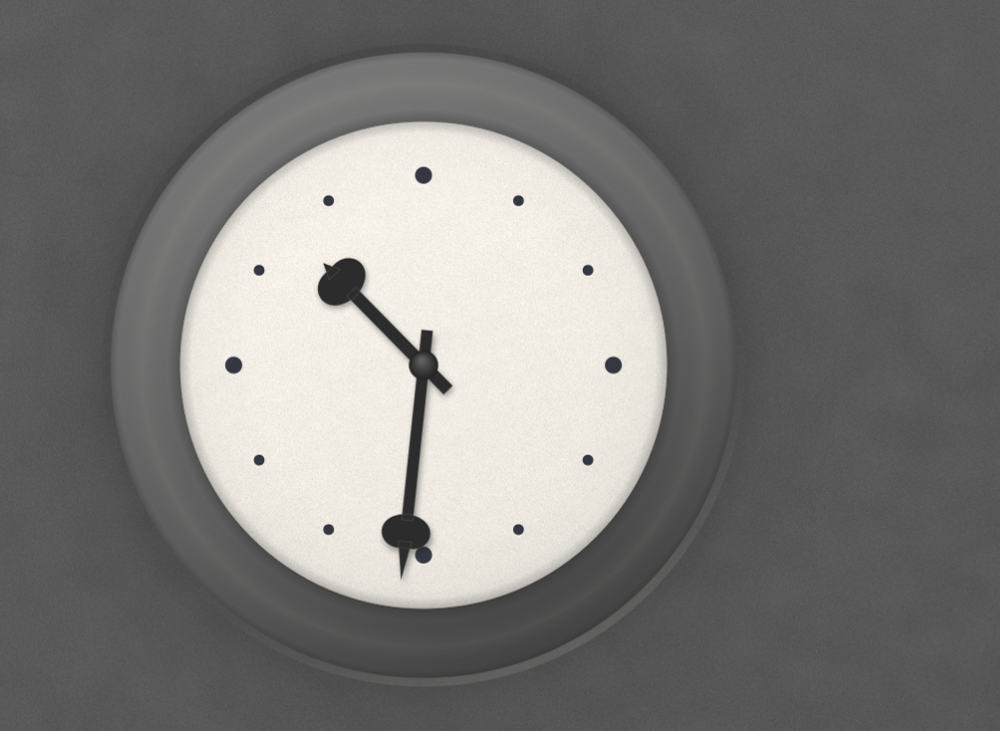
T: 10:31
